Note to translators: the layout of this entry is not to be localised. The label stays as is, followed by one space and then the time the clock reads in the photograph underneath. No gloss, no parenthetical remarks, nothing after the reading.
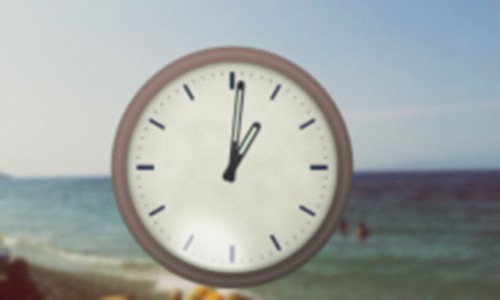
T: 1:01
